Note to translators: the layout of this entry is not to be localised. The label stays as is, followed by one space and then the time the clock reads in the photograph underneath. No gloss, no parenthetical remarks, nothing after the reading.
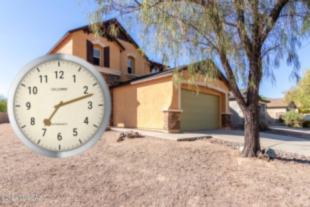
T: 7:12
